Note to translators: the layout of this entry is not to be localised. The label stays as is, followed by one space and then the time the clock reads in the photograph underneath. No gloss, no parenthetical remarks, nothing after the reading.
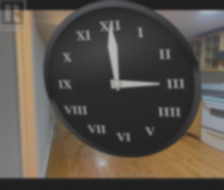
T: 3:00
